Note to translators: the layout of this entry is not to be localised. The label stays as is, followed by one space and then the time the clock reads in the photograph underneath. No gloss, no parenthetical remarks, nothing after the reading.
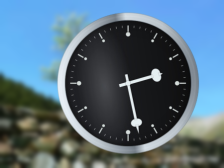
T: 2:28
